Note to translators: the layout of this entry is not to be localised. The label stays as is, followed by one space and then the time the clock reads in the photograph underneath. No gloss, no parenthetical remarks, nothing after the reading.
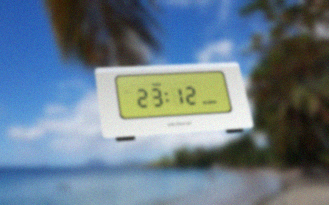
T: 23:12
